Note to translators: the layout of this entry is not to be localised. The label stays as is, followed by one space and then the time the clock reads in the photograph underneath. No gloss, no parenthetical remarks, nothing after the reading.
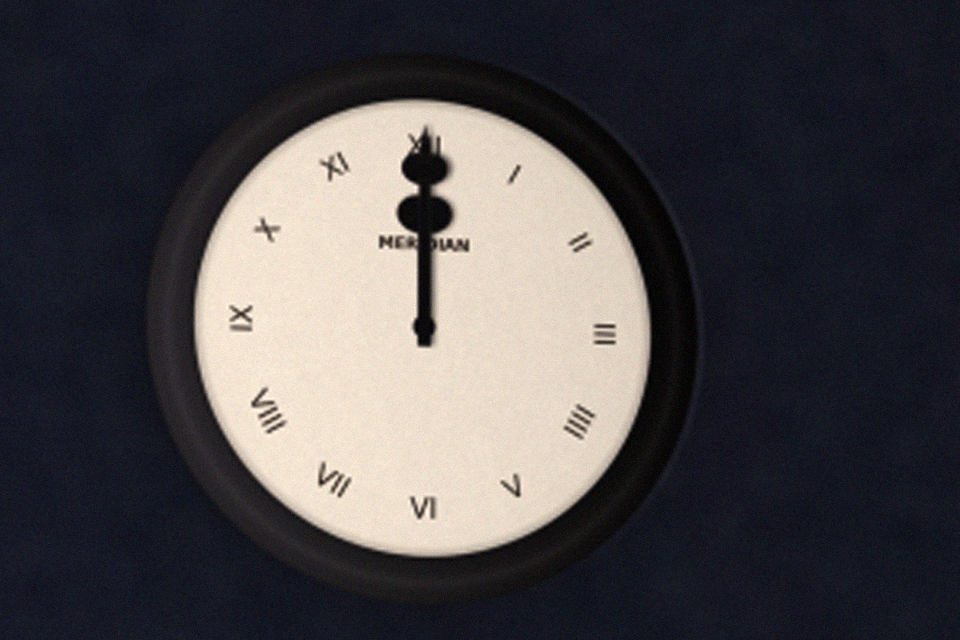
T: 12:00
